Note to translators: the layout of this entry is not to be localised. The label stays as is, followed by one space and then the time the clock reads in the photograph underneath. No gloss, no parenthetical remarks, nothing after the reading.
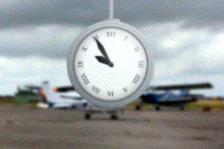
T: 9:55
